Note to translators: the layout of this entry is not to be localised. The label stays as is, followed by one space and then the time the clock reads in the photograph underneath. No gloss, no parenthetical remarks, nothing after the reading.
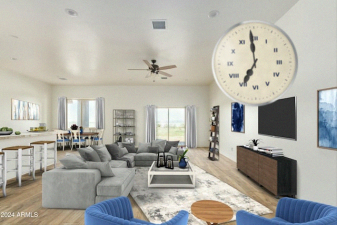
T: 6:59
